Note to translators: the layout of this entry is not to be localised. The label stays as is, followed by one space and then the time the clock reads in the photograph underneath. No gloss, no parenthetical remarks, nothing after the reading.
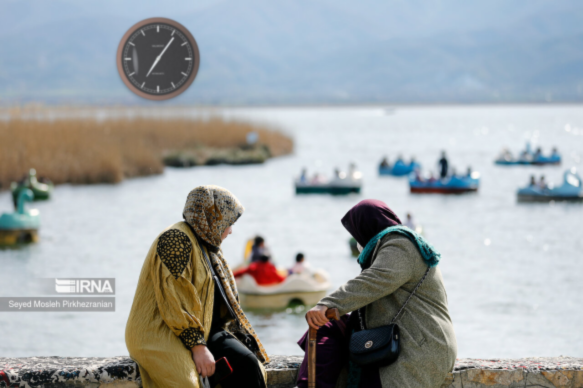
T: 7:06
